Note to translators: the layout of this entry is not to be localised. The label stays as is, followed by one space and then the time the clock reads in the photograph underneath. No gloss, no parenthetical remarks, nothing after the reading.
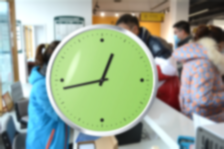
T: 12:43
